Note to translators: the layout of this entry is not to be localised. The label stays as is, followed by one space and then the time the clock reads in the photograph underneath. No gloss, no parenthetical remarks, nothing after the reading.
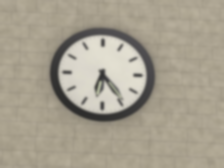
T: 6:24
